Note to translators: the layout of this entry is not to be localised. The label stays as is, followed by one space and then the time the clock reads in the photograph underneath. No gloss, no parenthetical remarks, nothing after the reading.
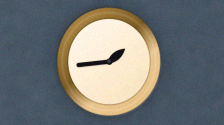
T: 1:44
